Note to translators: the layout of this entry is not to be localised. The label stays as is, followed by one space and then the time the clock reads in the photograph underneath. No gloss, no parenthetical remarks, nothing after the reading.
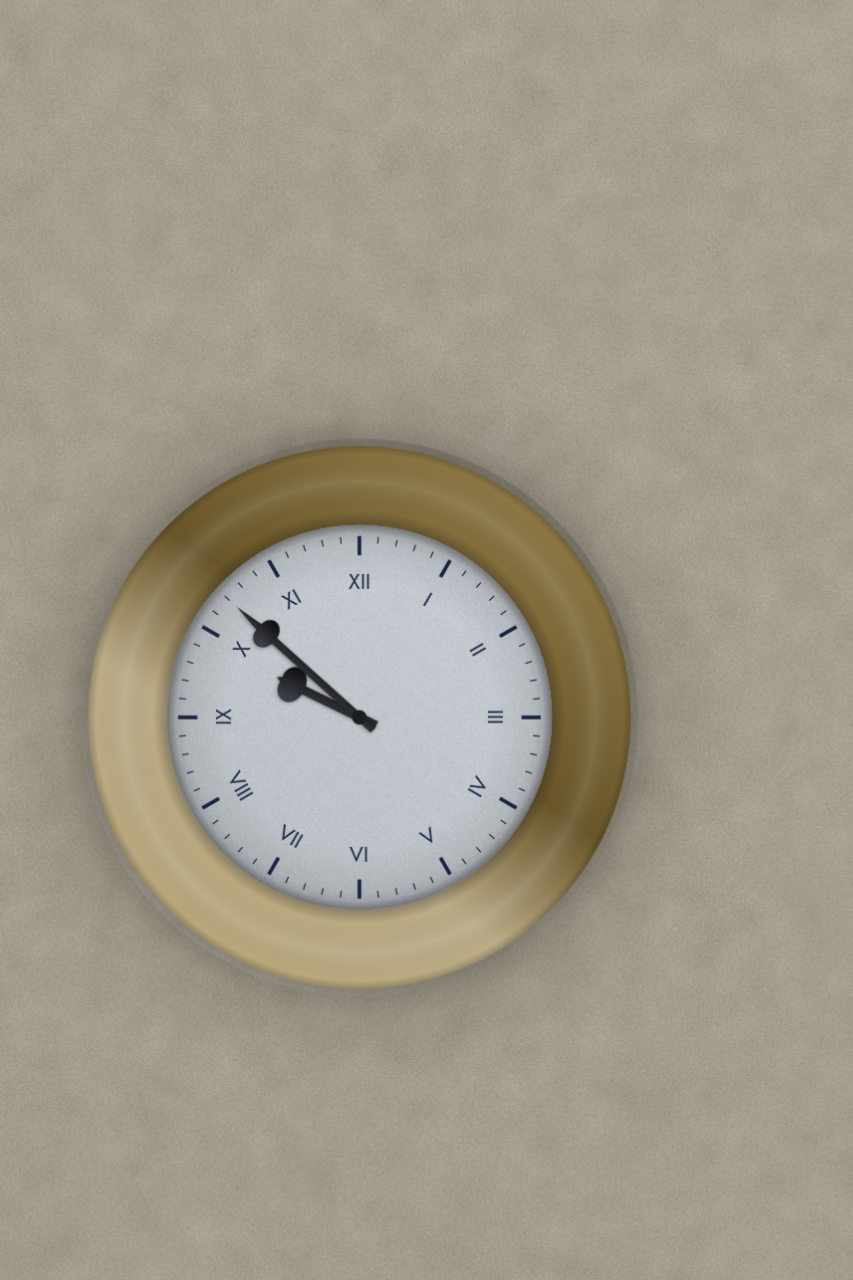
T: 9:52
